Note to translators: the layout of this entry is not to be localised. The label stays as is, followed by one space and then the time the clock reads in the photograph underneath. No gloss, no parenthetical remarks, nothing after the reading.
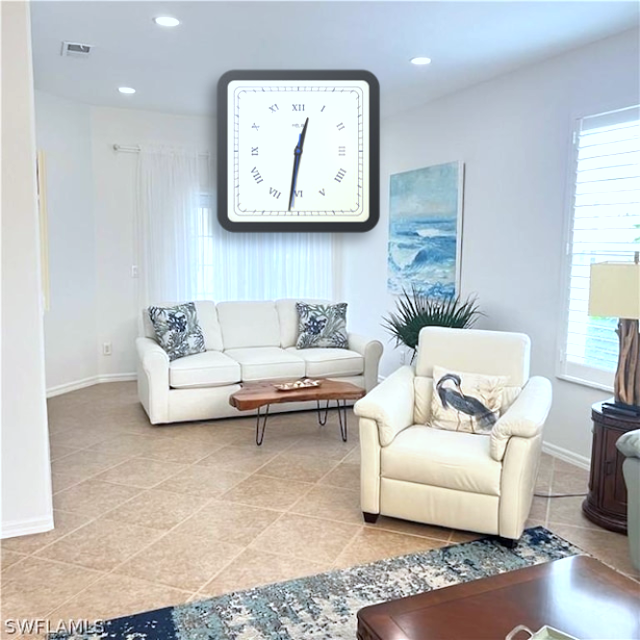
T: 12:31:31
